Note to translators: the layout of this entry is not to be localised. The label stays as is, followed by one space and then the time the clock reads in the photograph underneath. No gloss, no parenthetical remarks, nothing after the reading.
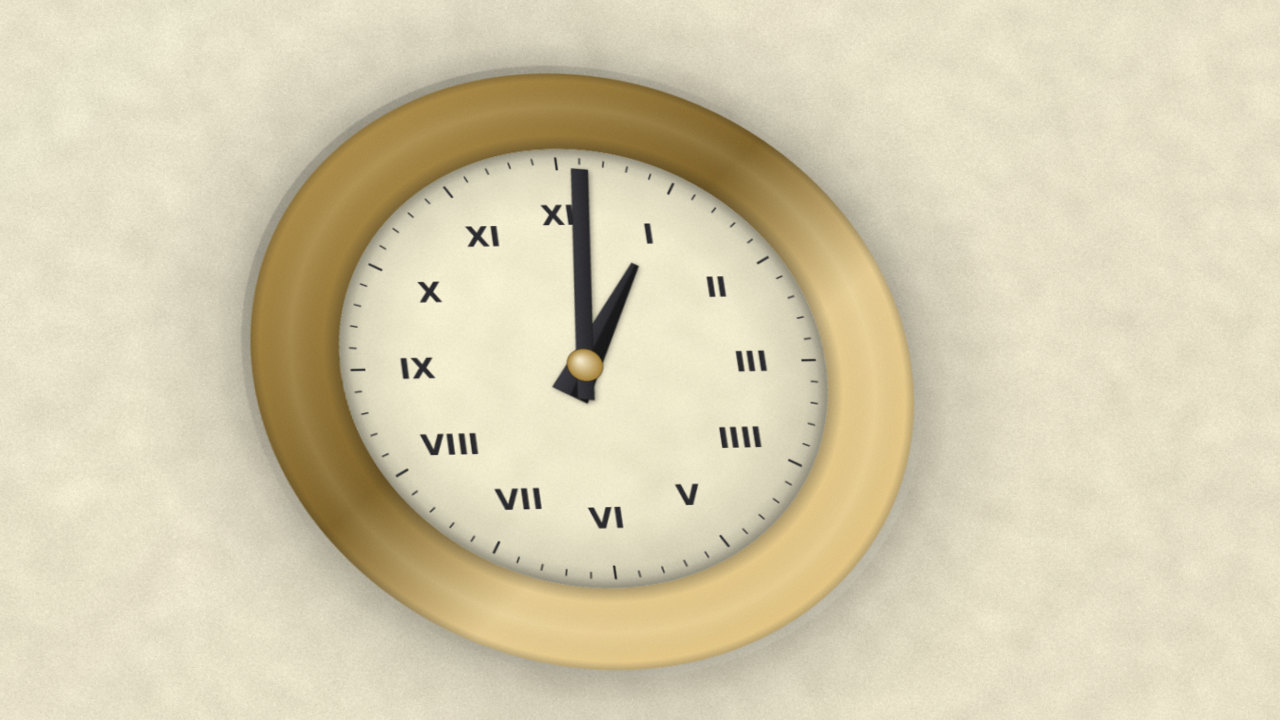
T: 1:01
